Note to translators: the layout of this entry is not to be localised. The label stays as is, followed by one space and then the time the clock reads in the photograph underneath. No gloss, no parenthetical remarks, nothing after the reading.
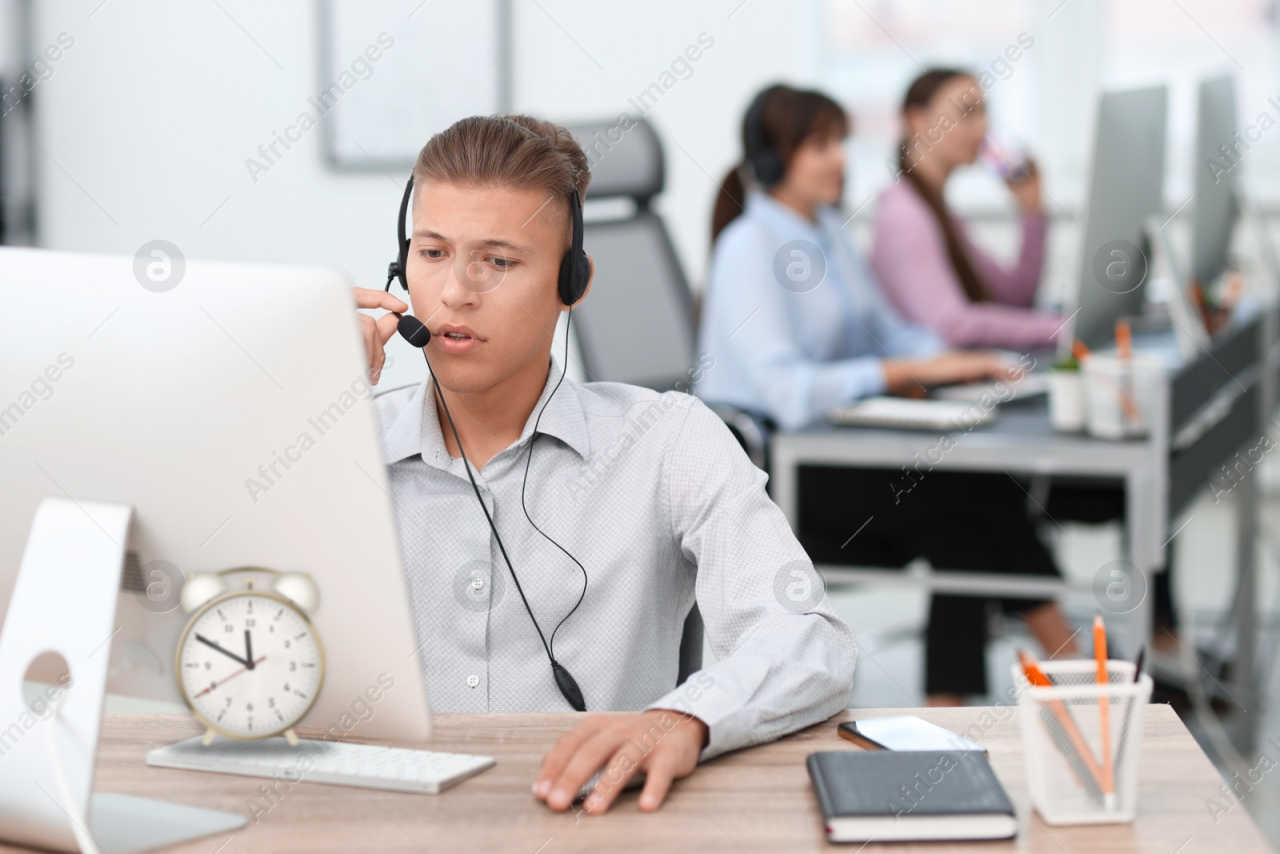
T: 11:49:40
